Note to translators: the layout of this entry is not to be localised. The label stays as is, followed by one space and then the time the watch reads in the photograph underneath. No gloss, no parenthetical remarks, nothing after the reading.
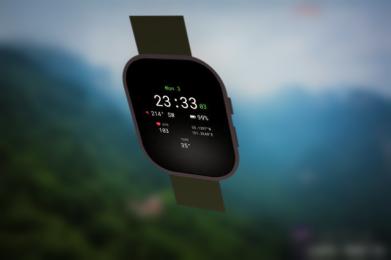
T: 23:33
